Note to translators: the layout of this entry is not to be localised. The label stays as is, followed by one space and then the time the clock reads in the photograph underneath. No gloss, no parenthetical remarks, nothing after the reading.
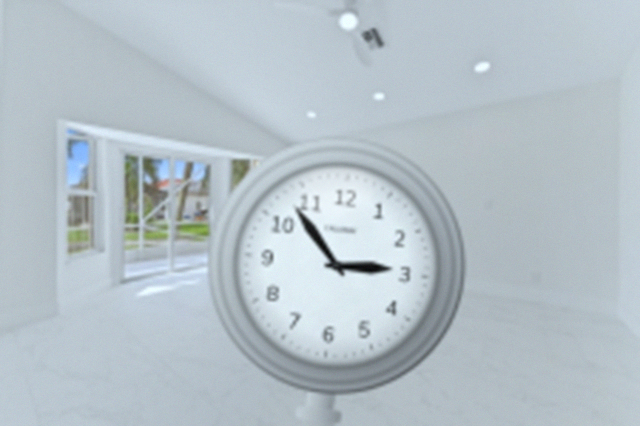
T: 2:53
